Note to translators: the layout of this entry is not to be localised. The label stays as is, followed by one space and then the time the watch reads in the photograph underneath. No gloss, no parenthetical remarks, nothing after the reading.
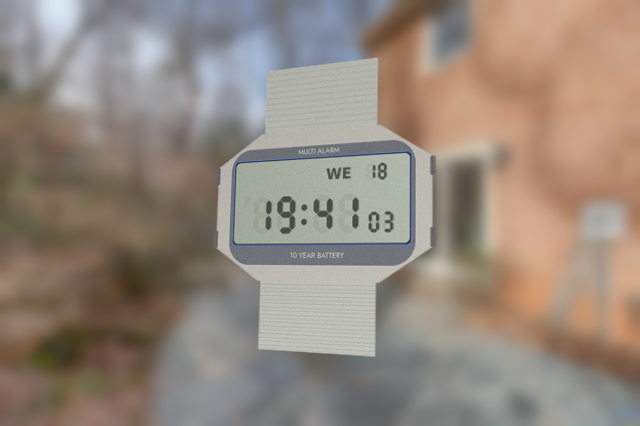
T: 19:41:03
